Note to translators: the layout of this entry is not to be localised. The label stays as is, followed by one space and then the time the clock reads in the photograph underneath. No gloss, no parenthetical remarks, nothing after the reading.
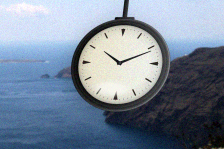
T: 10:11
